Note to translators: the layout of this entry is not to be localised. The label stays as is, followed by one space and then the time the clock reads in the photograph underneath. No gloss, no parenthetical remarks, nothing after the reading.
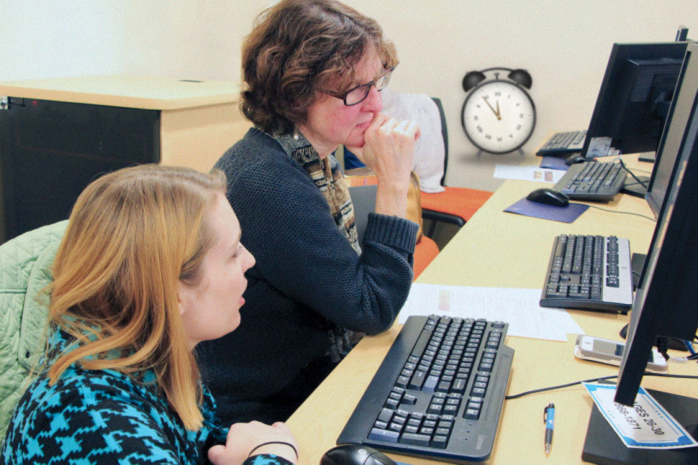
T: 11:54
